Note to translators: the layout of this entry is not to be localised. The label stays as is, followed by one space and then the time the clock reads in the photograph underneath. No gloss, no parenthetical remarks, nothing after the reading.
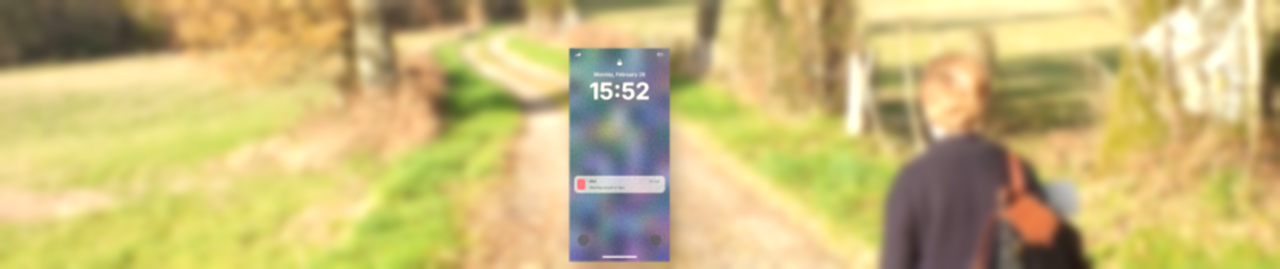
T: 15:52
